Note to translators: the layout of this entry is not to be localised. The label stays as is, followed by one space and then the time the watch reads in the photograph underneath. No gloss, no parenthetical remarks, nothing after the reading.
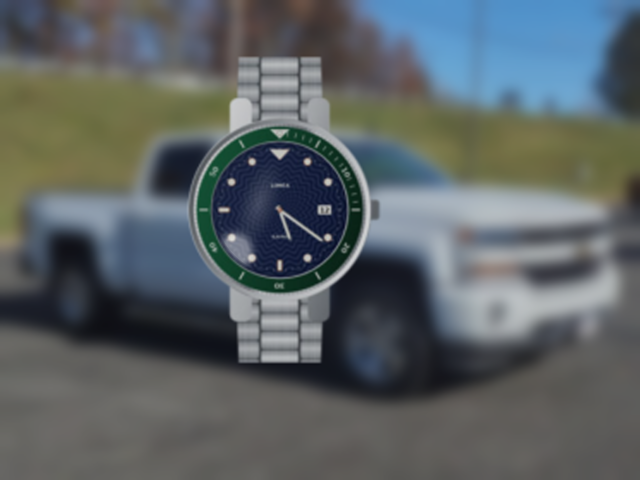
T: 5:21
